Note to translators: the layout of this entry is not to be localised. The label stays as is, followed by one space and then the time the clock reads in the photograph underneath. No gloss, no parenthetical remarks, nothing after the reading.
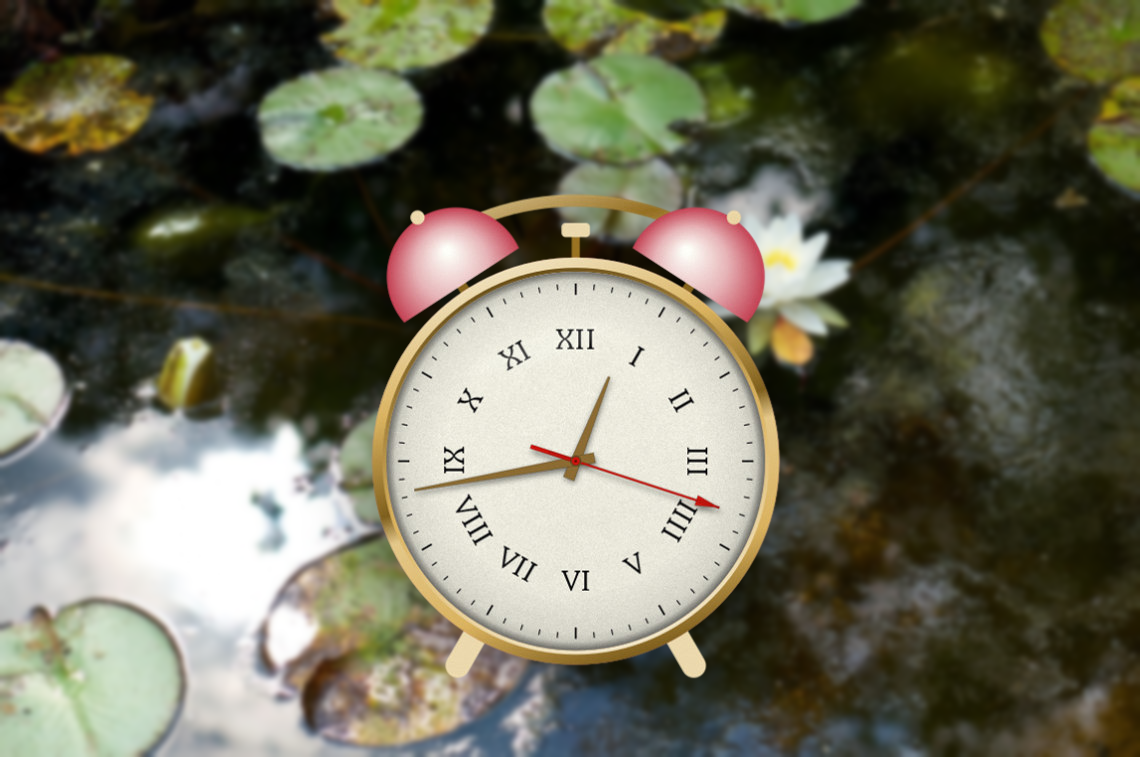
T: 12:43:18
